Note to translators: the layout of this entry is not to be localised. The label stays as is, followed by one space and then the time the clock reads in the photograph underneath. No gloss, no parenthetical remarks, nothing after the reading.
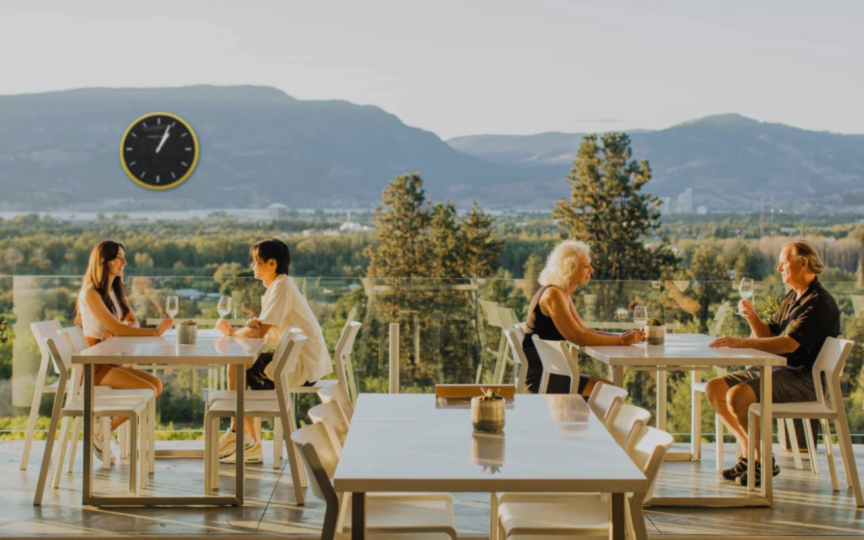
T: 1:04
